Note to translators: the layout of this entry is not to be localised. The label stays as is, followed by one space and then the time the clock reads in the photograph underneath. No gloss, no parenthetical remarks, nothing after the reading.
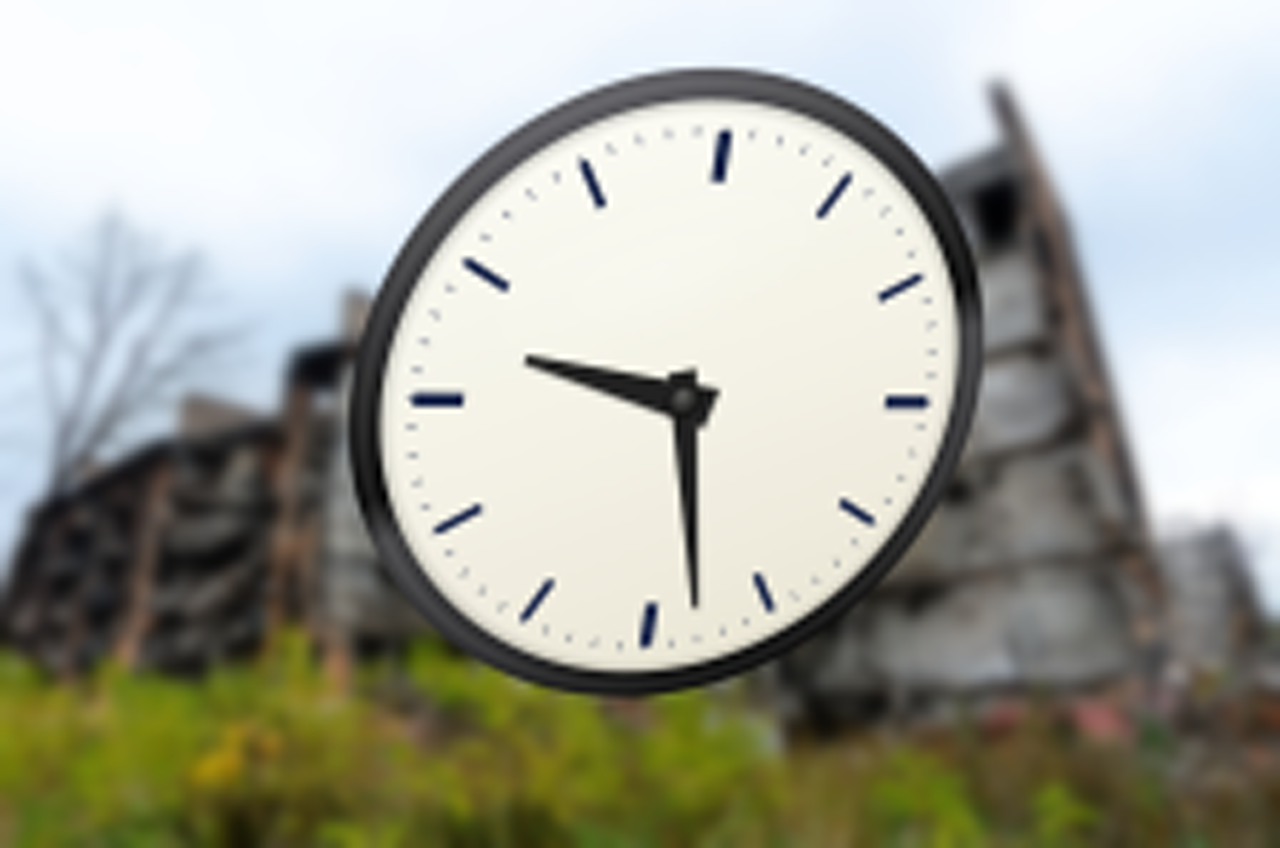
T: 9:28
